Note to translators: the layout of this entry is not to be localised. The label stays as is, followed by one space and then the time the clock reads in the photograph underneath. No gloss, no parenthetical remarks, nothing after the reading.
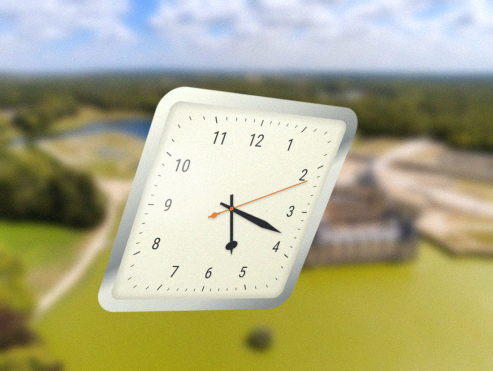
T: 5:18:11
